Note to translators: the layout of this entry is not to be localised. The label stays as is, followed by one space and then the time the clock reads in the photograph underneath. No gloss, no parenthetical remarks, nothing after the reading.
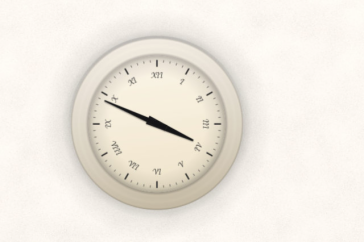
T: 3:49
